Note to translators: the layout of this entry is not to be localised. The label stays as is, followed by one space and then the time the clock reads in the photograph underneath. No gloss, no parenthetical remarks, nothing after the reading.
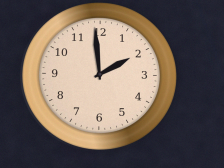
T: 1:59
